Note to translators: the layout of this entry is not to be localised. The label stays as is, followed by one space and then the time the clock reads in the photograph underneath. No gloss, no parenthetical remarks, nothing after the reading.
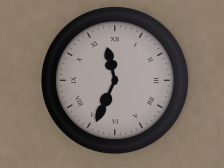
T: 11:34
